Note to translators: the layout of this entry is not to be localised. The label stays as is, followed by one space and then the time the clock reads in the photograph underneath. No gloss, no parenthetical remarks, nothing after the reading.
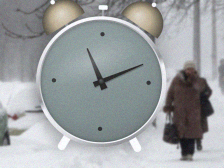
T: 11:11
